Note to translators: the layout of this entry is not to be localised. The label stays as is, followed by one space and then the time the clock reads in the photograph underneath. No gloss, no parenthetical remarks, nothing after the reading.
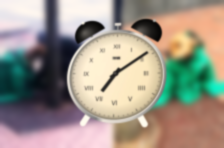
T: 7:09
